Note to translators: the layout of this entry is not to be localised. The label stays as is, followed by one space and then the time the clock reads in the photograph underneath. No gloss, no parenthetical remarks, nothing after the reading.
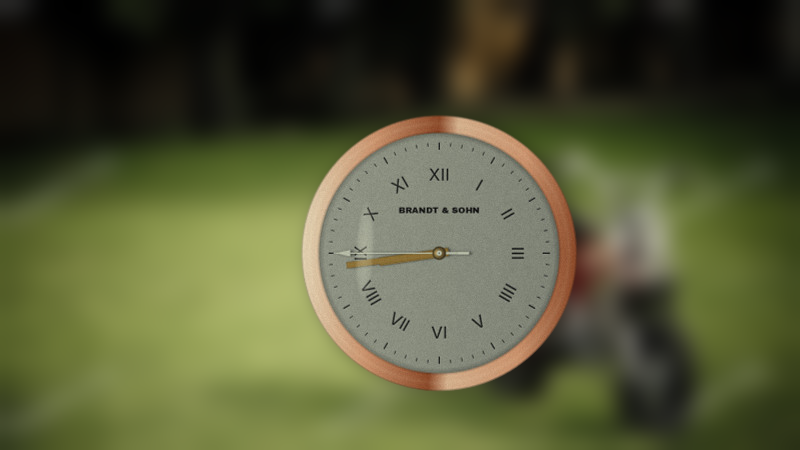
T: 8:43:45
